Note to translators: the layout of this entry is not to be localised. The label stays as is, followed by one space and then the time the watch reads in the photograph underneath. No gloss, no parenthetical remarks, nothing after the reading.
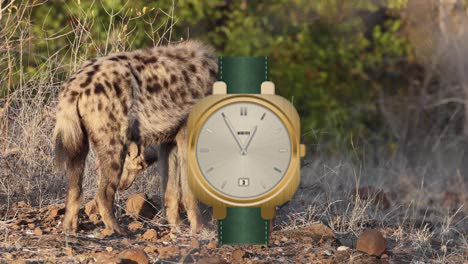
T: 12:55
